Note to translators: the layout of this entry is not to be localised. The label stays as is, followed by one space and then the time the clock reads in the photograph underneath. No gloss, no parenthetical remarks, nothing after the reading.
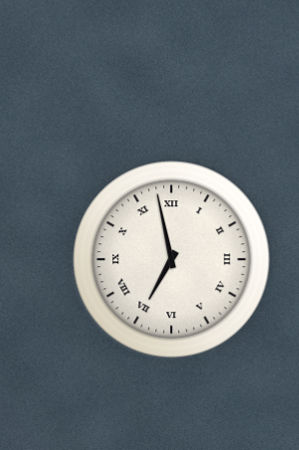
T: 6:58
